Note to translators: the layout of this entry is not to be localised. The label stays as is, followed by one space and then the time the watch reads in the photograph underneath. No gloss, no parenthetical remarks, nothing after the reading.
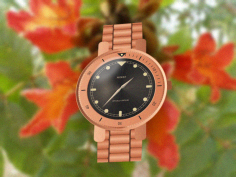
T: 1:37
